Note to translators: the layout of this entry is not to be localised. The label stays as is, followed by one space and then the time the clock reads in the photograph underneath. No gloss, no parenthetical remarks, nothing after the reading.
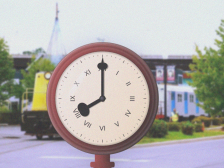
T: 8:00
